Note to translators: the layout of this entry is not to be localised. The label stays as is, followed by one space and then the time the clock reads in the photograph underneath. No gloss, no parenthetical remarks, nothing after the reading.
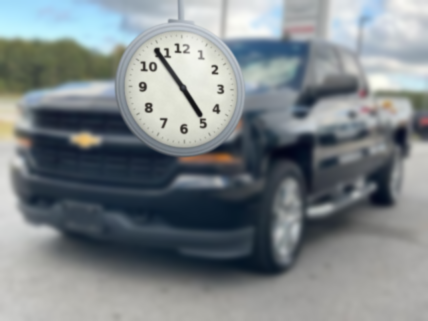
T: 4:54
